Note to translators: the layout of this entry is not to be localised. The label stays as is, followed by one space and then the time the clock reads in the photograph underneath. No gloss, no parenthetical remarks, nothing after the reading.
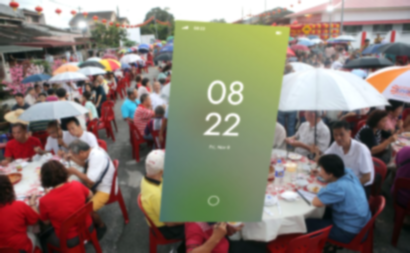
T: 8:22
